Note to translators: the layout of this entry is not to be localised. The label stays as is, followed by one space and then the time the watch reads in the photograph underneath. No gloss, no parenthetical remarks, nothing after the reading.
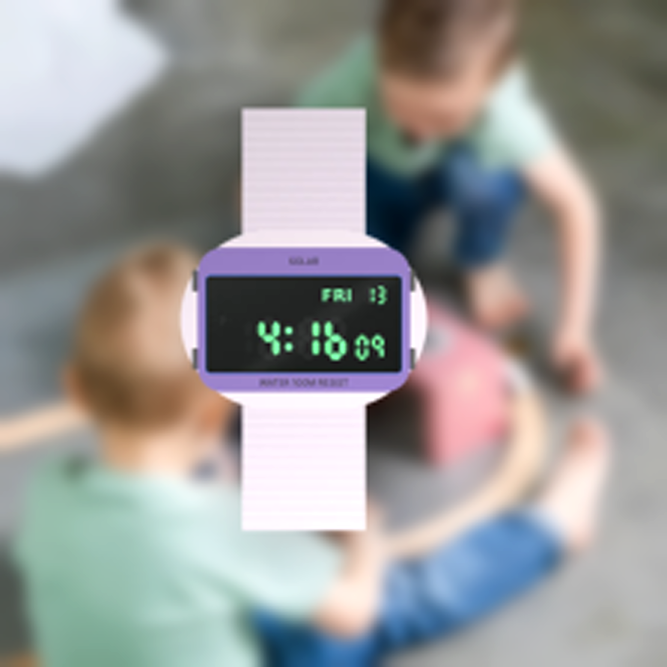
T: 4:16:09
